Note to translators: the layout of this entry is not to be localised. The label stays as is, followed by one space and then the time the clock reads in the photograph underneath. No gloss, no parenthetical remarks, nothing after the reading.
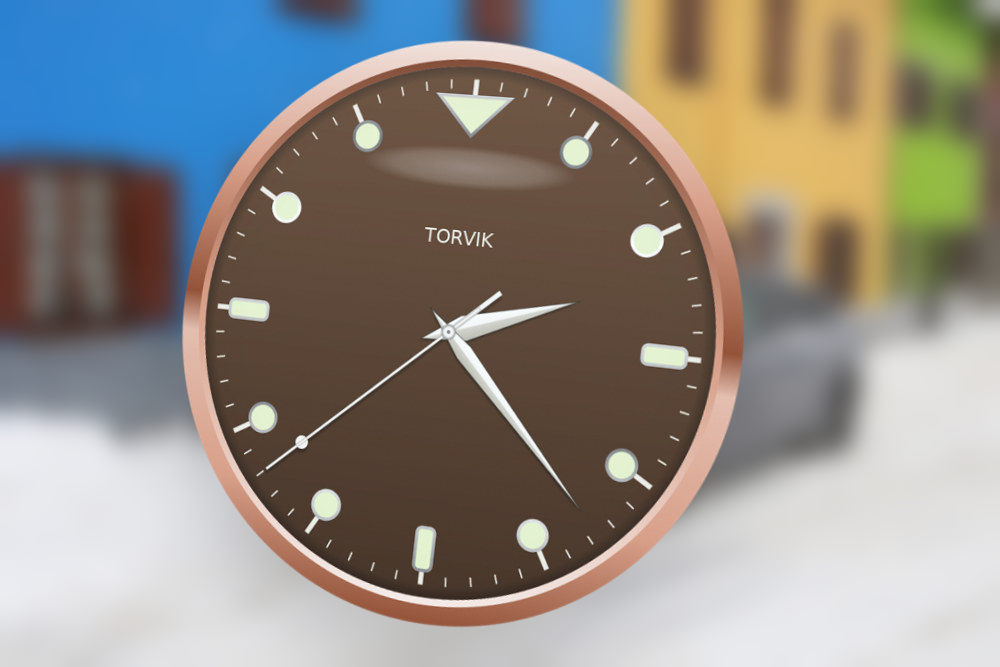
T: 2:22:38
